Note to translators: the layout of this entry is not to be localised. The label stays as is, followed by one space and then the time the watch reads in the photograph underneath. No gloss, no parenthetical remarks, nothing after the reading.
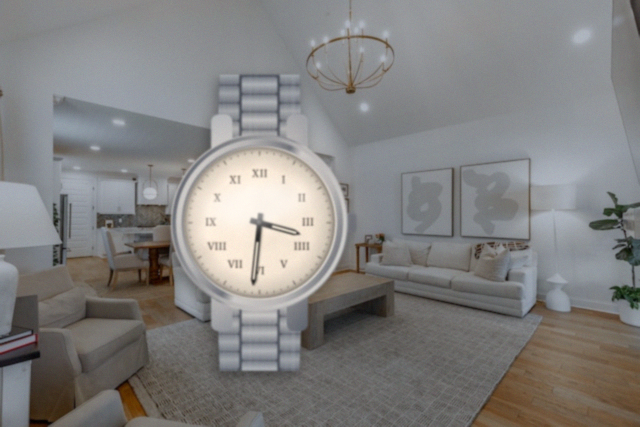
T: 3:31
